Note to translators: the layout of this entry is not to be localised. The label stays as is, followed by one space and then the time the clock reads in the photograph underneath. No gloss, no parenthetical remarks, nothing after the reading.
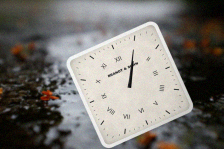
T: 1:05
